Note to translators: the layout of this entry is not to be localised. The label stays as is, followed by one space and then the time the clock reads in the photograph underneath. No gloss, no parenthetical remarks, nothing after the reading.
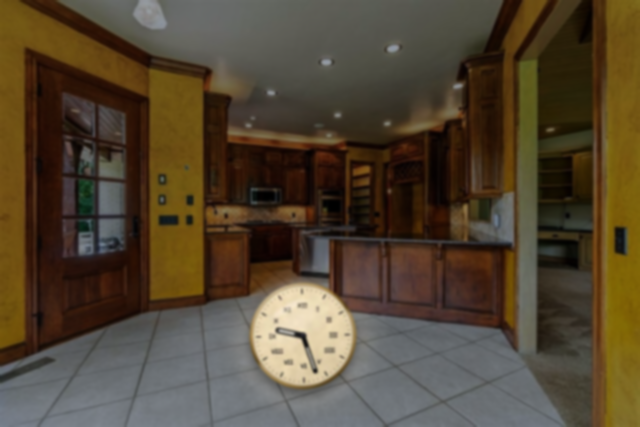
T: 9:27
